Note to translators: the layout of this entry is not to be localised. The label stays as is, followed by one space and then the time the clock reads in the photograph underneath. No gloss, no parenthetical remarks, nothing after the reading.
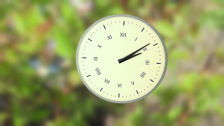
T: 2:09
